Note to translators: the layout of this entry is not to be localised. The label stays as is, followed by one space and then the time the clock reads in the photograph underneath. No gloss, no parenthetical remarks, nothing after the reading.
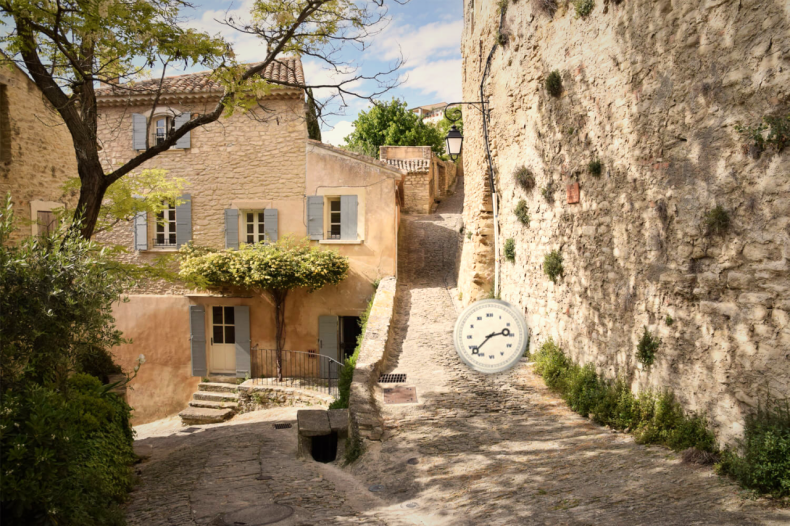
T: 2:38
